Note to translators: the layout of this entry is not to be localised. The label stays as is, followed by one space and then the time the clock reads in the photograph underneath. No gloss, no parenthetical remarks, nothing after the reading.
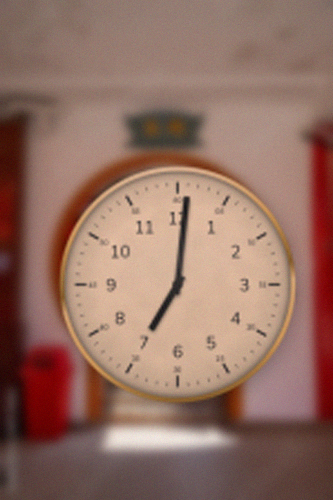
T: 7:01
